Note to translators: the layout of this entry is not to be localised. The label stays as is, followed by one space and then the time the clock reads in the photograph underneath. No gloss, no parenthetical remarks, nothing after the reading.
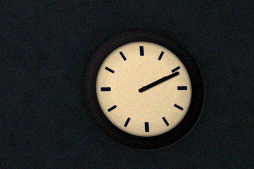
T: 2:11
